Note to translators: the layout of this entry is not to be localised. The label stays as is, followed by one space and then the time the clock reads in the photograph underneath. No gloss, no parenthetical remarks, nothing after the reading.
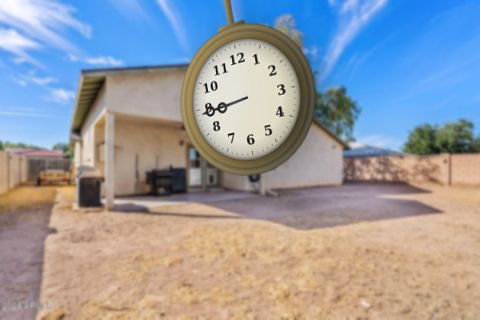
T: 8:44
